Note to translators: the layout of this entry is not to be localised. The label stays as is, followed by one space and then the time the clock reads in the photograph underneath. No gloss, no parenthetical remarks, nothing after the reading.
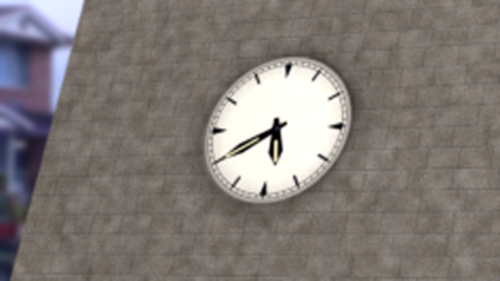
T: 5:40
